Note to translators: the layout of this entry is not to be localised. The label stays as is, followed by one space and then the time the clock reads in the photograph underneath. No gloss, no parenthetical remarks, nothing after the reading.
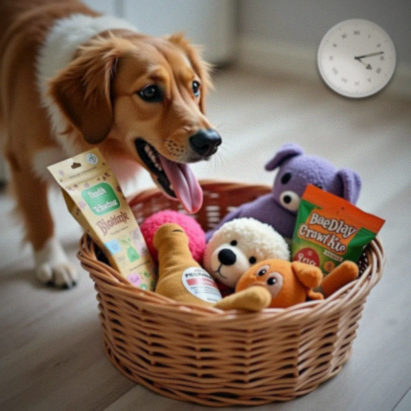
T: 4:13
